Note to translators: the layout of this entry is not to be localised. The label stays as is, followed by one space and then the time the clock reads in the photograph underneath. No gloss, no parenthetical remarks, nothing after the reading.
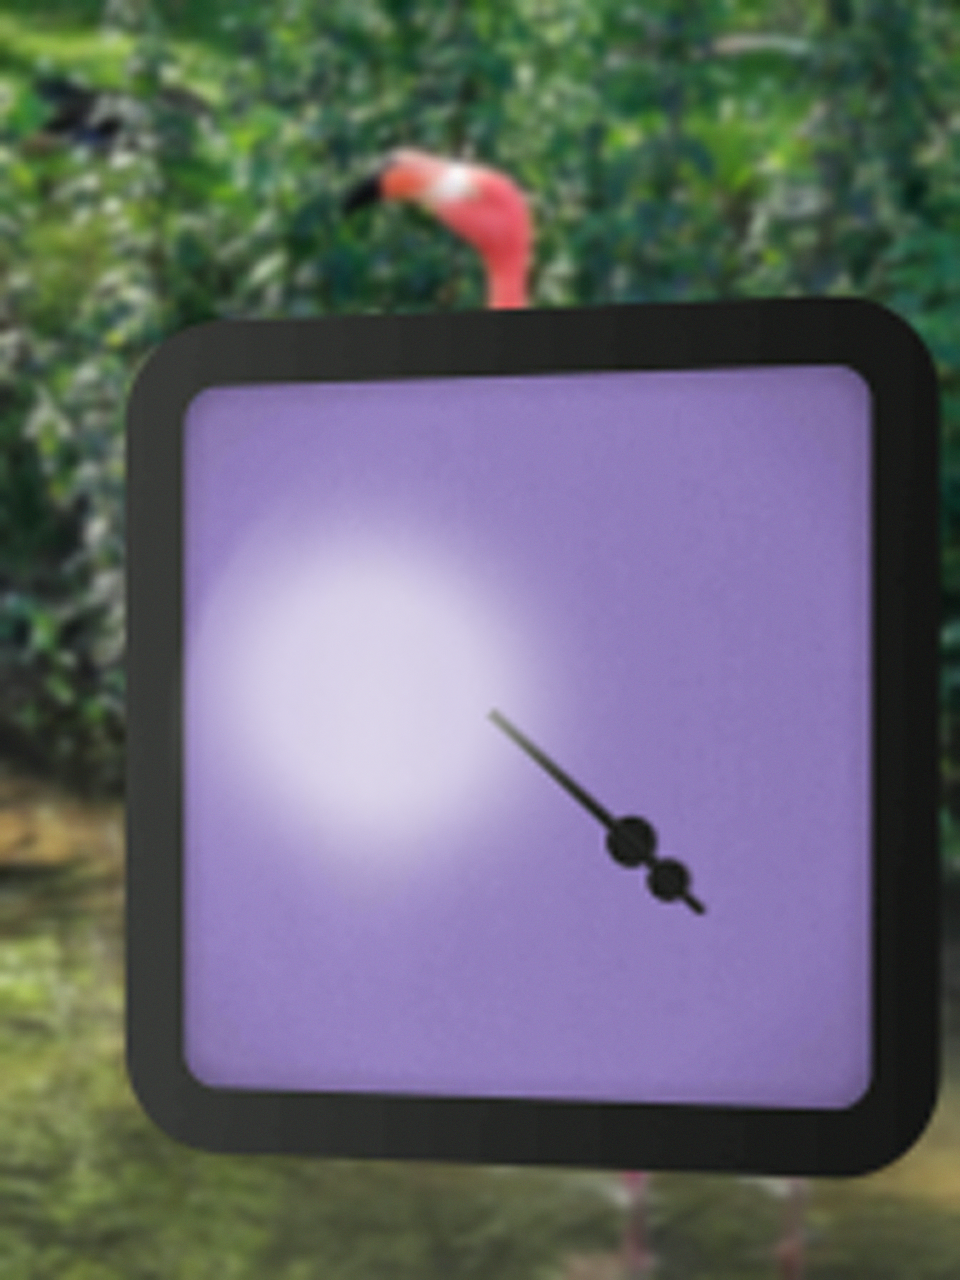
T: 4:22
